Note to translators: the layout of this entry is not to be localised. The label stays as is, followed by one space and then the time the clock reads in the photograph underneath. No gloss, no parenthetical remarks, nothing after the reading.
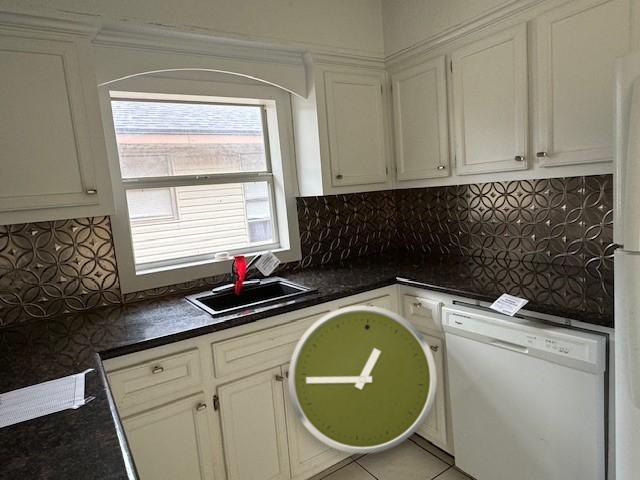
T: 12:44
